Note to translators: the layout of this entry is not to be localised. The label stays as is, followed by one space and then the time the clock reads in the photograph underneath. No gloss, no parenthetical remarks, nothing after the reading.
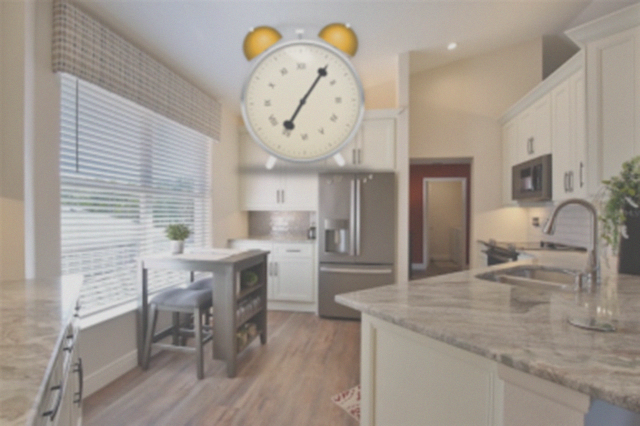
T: 7:06
